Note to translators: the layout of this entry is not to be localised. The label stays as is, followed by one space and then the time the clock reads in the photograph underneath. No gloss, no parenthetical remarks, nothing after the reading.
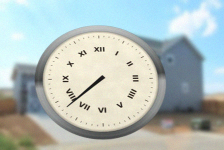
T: 7:38
